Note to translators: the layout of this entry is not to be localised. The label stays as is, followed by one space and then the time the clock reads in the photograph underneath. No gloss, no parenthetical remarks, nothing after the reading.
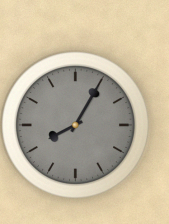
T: 8:05
